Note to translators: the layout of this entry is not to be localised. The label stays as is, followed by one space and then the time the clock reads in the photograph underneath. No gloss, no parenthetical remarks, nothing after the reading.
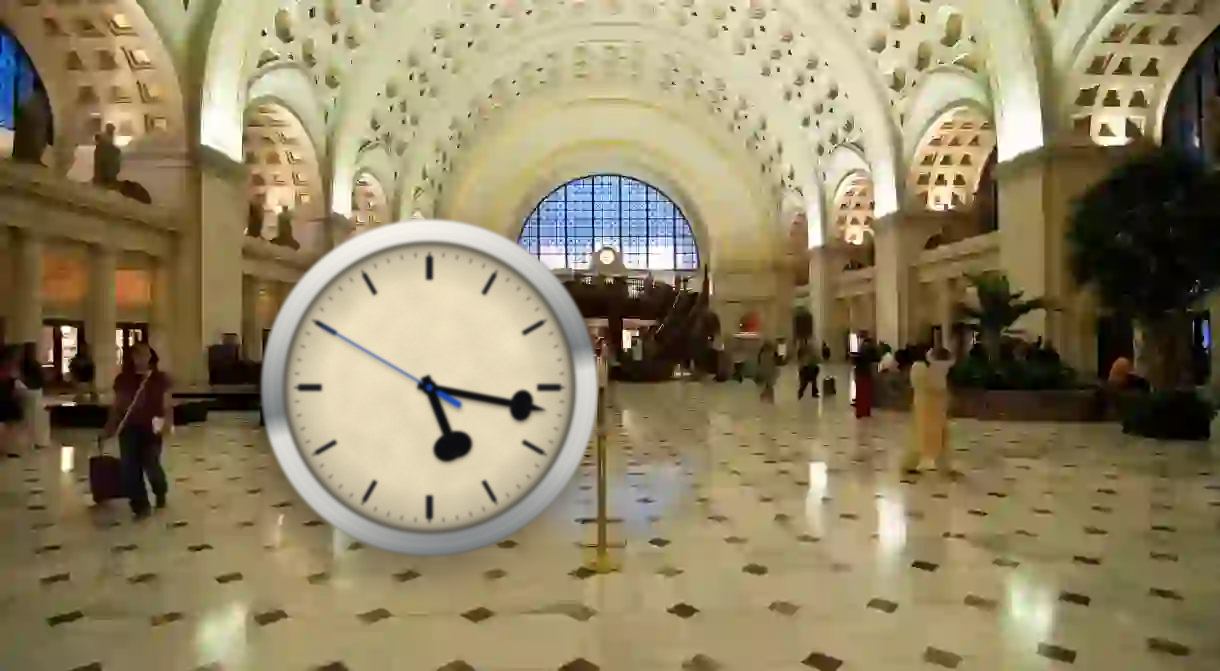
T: 5:16:50
